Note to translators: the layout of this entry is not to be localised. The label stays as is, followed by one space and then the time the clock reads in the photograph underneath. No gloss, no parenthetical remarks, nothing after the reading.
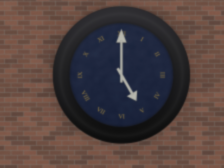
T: 5:00
